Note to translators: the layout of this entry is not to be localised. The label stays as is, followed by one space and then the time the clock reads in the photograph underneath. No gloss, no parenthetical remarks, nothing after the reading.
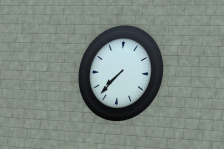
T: 7:37
